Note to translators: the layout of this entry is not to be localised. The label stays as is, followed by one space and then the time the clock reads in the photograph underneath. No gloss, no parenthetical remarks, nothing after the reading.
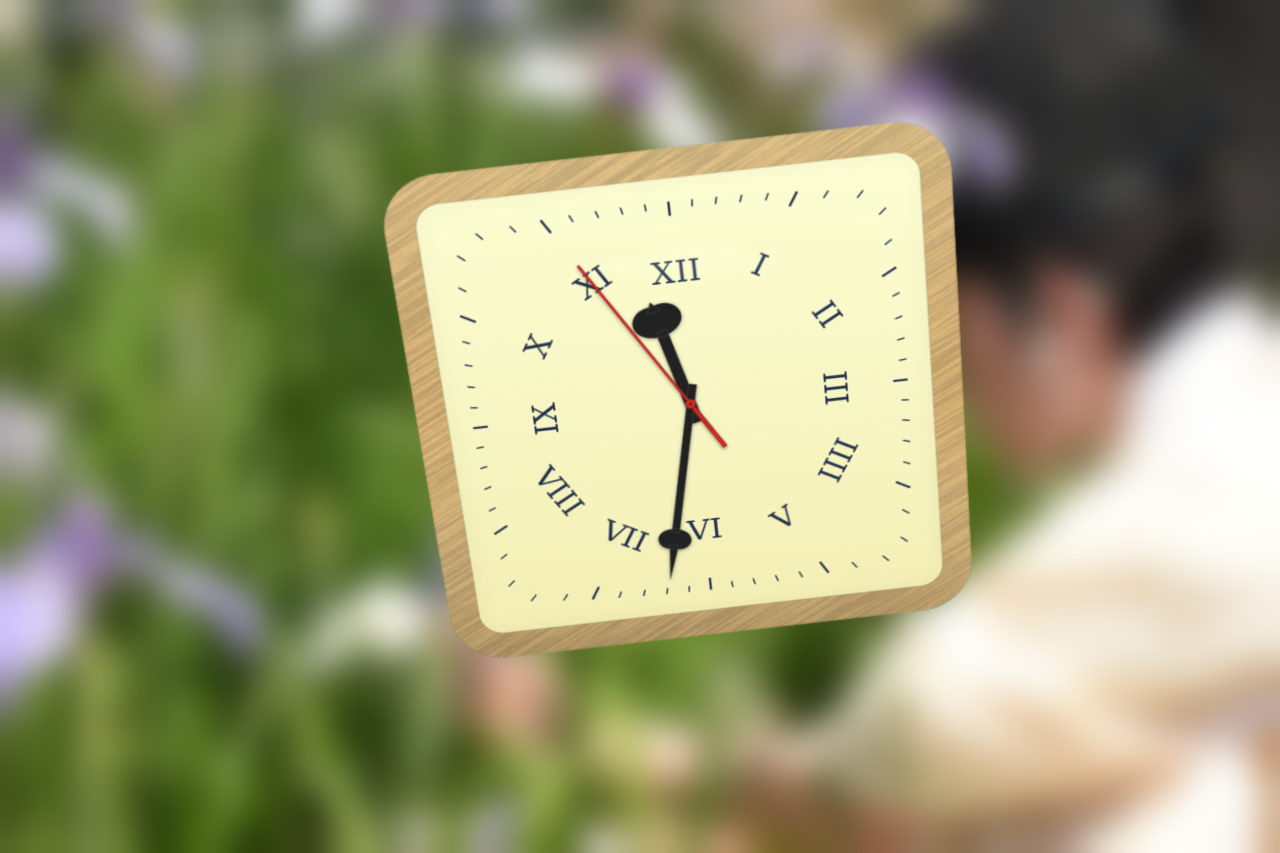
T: 11:31:55
